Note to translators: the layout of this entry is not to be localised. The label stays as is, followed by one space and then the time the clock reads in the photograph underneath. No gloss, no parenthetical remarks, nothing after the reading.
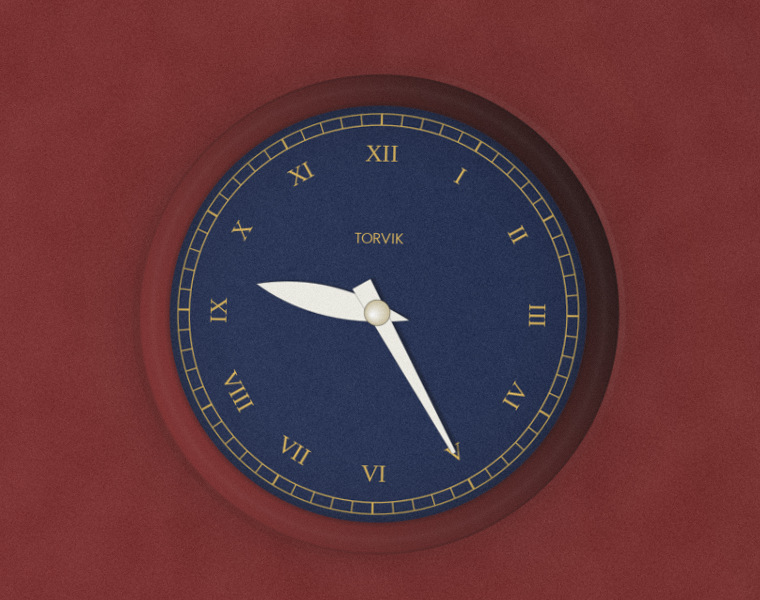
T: 9:25
